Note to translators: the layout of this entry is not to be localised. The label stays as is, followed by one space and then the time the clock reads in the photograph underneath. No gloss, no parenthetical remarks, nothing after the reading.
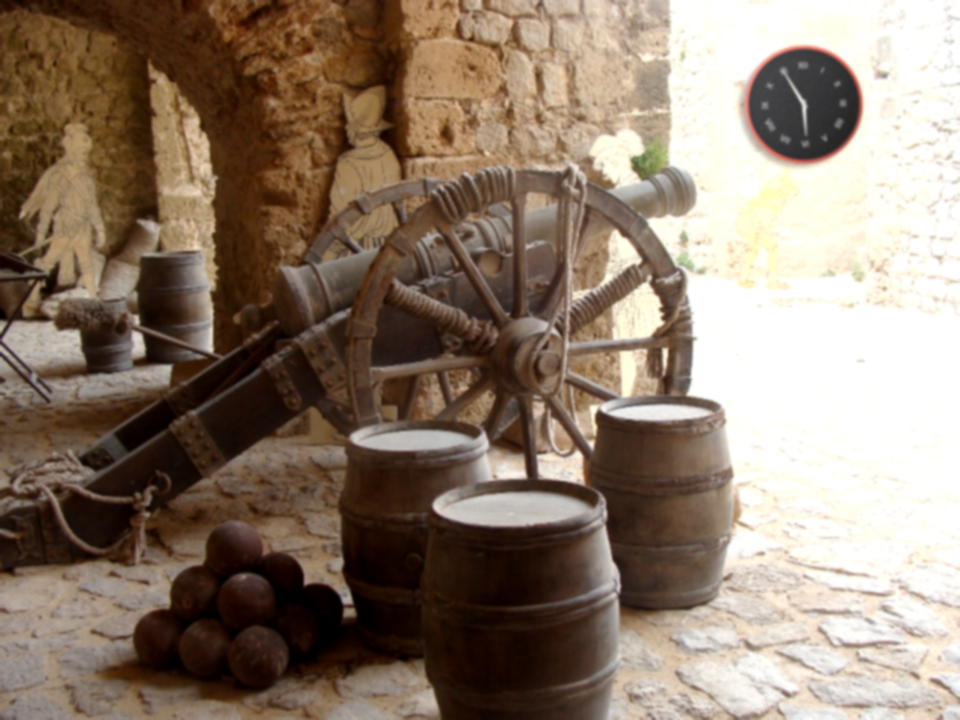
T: 5:55
